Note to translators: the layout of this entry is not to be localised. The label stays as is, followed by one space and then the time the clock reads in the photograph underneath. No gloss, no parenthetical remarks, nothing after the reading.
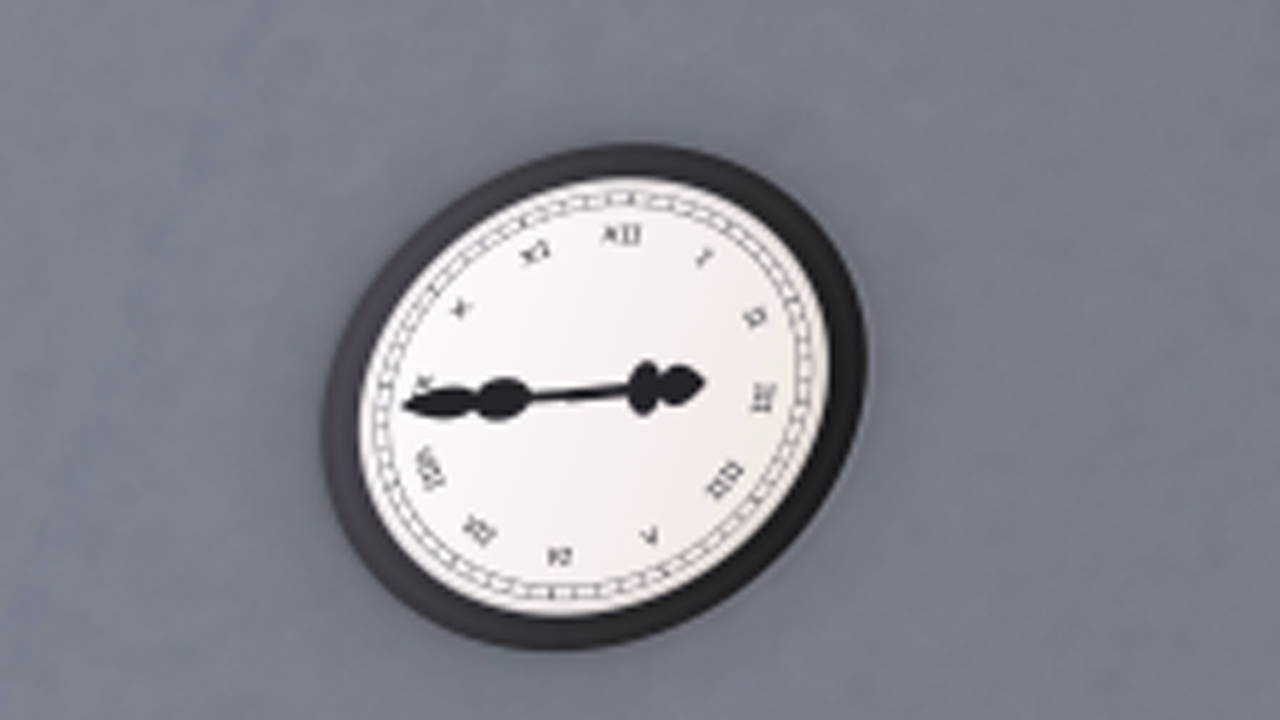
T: 2:44
